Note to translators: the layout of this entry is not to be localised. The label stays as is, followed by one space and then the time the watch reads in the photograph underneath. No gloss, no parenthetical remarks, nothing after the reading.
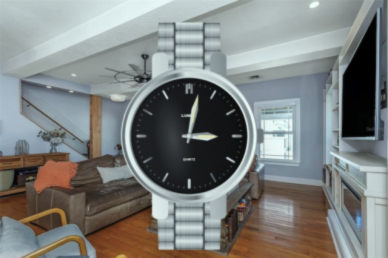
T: 3:02
